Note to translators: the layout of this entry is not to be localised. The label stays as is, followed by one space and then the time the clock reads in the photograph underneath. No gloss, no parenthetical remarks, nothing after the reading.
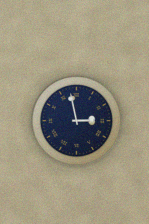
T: 2:58
